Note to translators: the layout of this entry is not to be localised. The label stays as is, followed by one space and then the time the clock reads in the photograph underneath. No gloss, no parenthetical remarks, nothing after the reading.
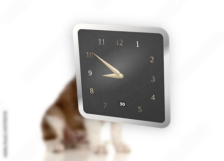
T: 8:51
